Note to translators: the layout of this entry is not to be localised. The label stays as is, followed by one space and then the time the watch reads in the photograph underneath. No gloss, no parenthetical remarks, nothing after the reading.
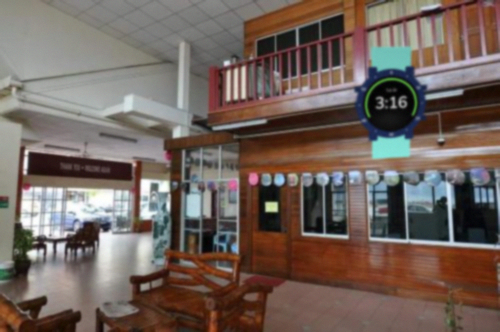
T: 3:16
